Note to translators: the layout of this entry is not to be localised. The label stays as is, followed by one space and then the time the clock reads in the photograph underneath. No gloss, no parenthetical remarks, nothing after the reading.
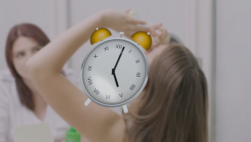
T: 5:02
